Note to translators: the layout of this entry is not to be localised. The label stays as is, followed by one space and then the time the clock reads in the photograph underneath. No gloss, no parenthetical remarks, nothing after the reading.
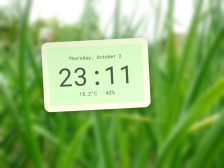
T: 23:11
